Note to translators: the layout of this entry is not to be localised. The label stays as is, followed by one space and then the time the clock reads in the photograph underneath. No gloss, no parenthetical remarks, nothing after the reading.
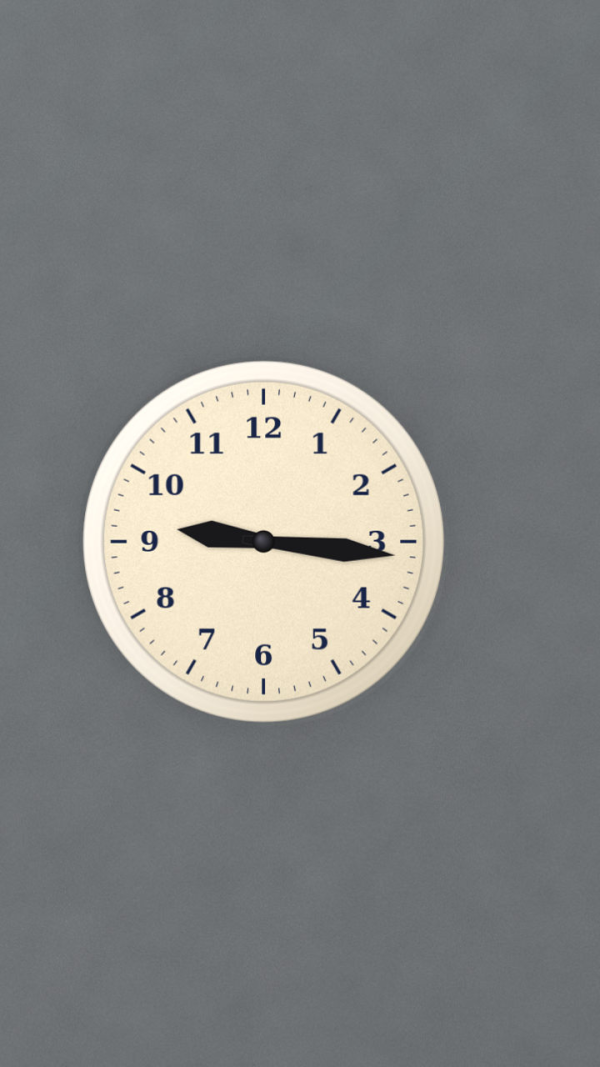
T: 9:16
